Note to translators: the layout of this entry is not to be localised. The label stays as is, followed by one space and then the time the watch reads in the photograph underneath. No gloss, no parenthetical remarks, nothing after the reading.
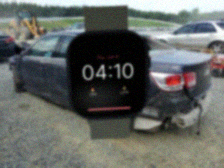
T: 4:10
